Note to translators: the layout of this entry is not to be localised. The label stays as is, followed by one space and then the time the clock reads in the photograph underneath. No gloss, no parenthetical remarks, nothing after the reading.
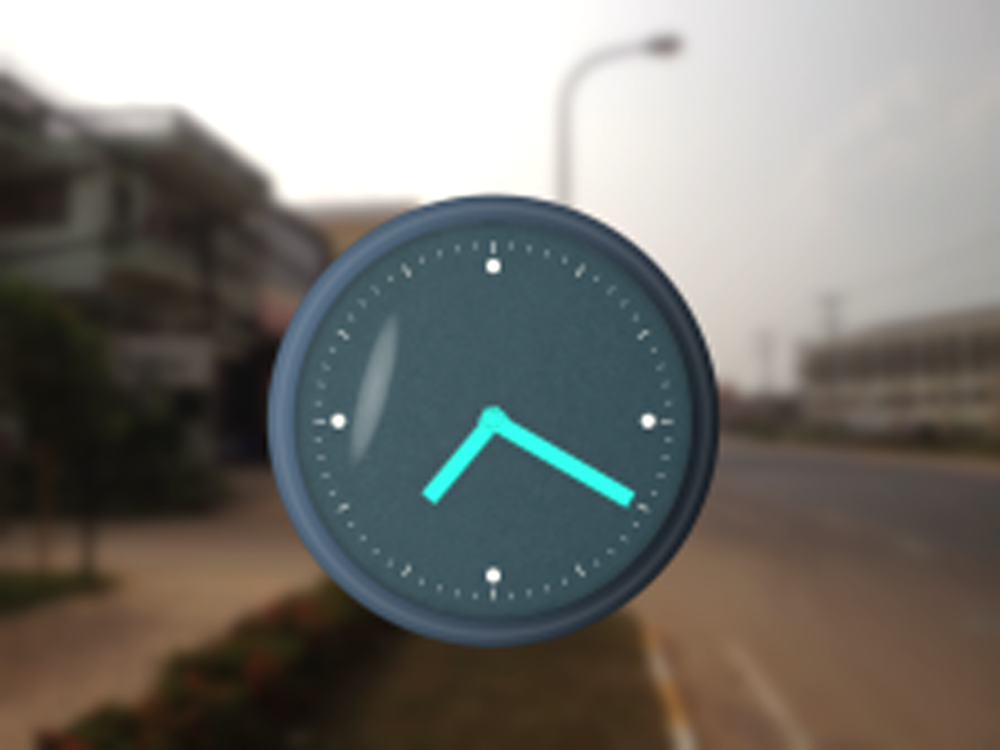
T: 7:20
